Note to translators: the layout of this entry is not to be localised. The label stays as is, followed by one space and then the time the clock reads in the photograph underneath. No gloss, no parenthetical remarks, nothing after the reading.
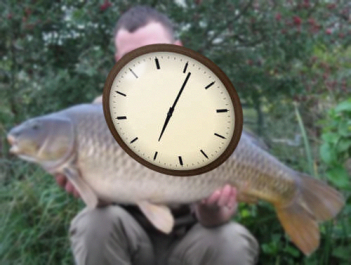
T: 7:06
